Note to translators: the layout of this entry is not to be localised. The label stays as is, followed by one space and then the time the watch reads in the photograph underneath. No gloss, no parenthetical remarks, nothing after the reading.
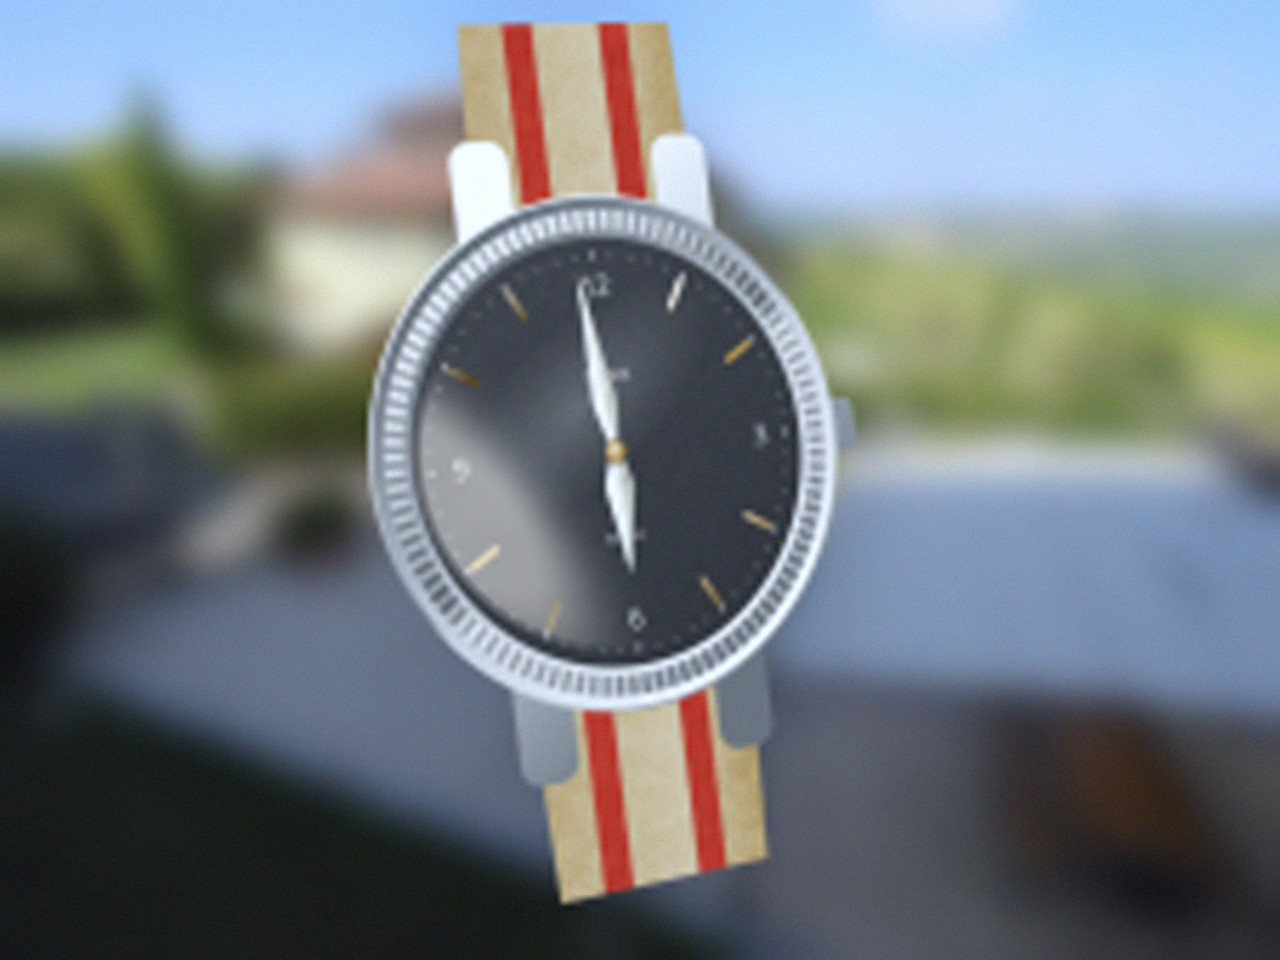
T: 5:59
